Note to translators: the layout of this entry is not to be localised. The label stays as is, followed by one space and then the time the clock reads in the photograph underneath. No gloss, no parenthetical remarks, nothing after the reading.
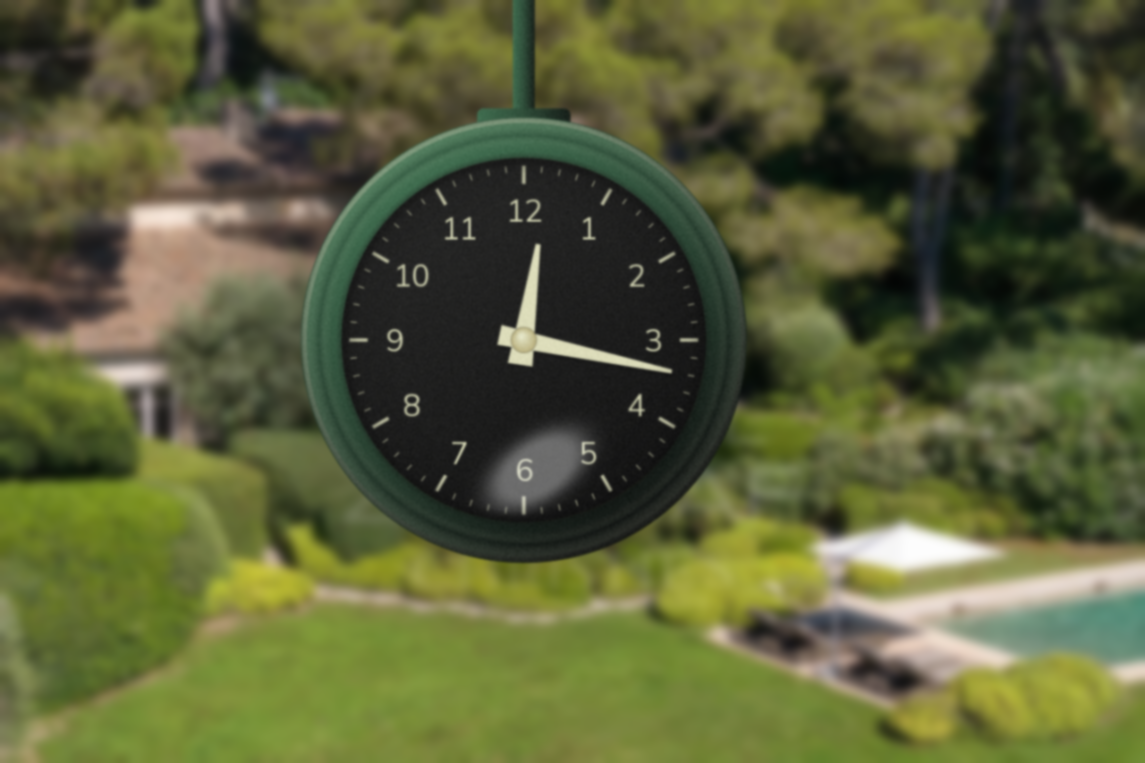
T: 12:17
